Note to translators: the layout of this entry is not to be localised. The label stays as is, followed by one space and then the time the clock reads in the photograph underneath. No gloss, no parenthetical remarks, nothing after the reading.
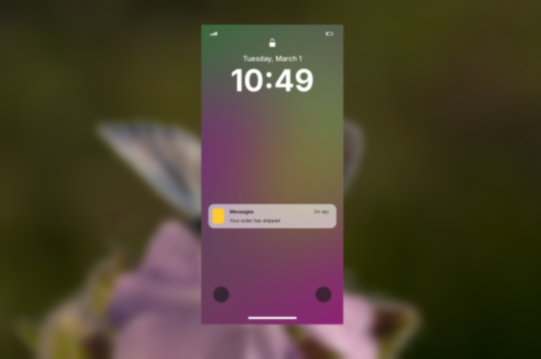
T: 10:49
